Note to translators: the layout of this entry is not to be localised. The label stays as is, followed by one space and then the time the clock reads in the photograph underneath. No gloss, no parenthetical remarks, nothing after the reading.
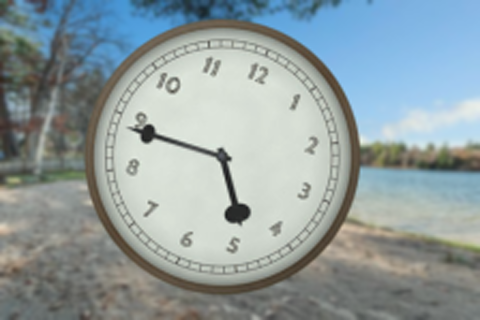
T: 4:44
